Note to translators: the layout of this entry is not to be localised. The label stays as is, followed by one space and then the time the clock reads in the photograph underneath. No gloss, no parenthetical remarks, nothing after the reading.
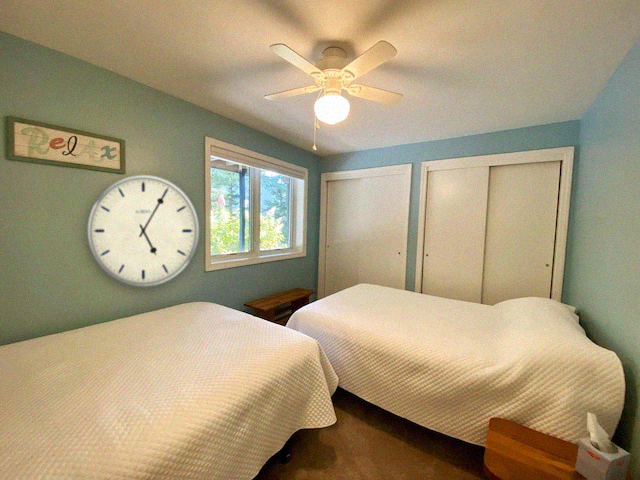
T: 5:05
